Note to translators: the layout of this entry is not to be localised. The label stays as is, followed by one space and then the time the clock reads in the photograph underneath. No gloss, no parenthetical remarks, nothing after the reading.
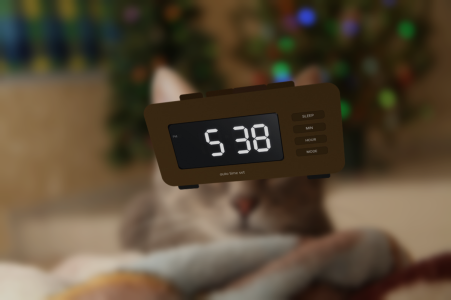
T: 5:38
